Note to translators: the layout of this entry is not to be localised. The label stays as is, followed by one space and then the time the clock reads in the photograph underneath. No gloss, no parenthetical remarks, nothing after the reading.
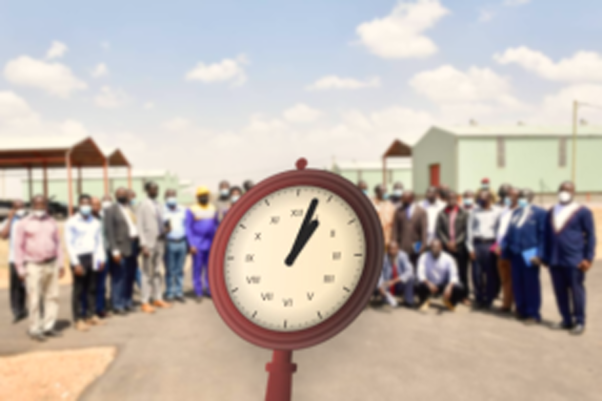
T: 1:03
